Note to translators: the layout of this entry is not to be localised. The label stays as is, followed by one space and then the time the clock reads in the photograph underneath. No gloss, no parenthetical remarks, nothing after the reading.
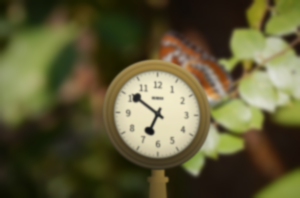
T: 6:51
